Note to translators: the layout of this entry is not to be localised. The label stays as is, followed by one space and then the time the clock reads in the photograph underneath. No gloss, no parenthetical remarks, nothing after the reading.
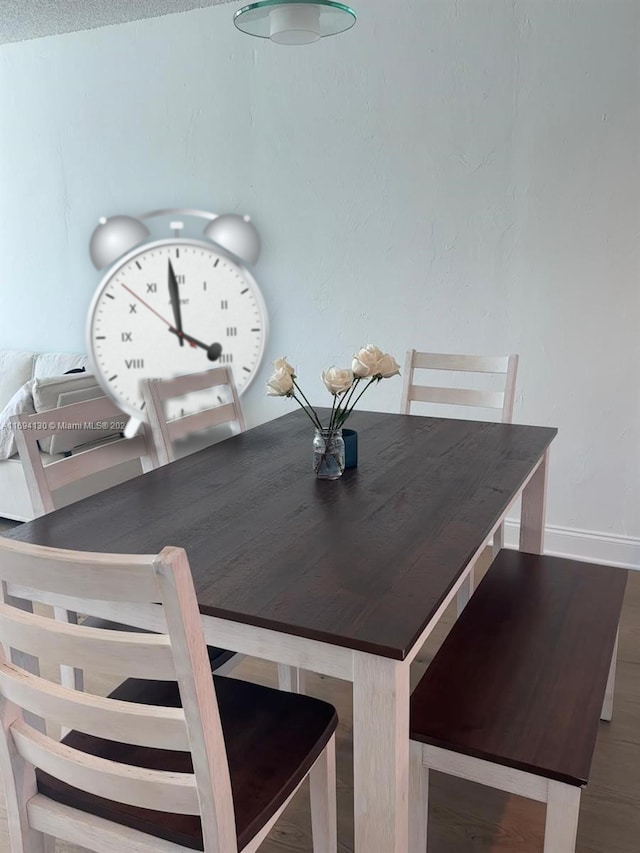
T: 3:58:52
